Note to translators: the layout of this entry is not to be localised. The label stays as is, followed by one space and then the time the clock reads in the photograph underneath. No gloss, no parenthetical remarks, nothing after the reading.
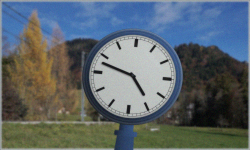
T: 4:48
